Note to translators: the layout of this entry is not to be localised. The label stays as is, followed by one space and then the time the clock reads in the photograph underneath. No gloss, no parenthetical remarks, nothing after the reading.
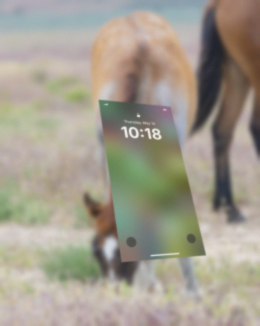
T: 10:18
